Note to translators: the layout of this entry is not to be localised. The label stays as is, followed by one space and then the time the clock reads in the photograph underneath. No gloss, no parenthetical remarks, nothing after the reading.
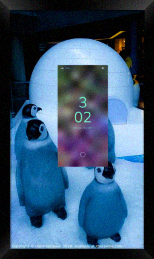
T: 3:02
